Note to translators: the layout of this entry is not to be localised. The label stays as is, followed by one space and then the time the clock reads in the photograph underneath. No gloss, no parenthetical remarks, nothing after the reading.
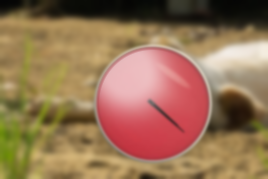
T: 4:22
